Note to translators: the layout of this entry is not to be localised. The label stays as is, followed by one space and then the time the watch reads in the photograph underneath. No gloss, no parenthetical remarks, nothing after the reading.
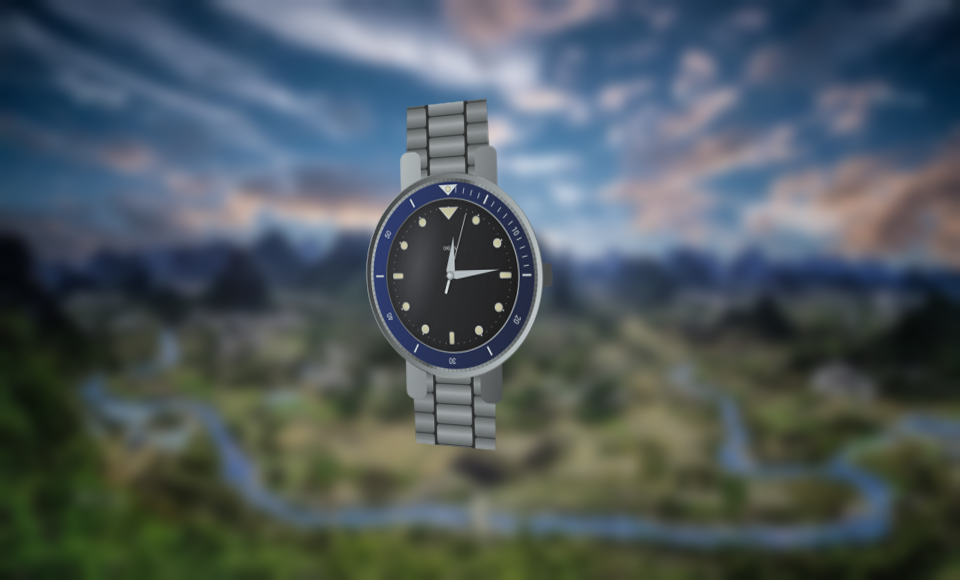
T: 12:14:03
